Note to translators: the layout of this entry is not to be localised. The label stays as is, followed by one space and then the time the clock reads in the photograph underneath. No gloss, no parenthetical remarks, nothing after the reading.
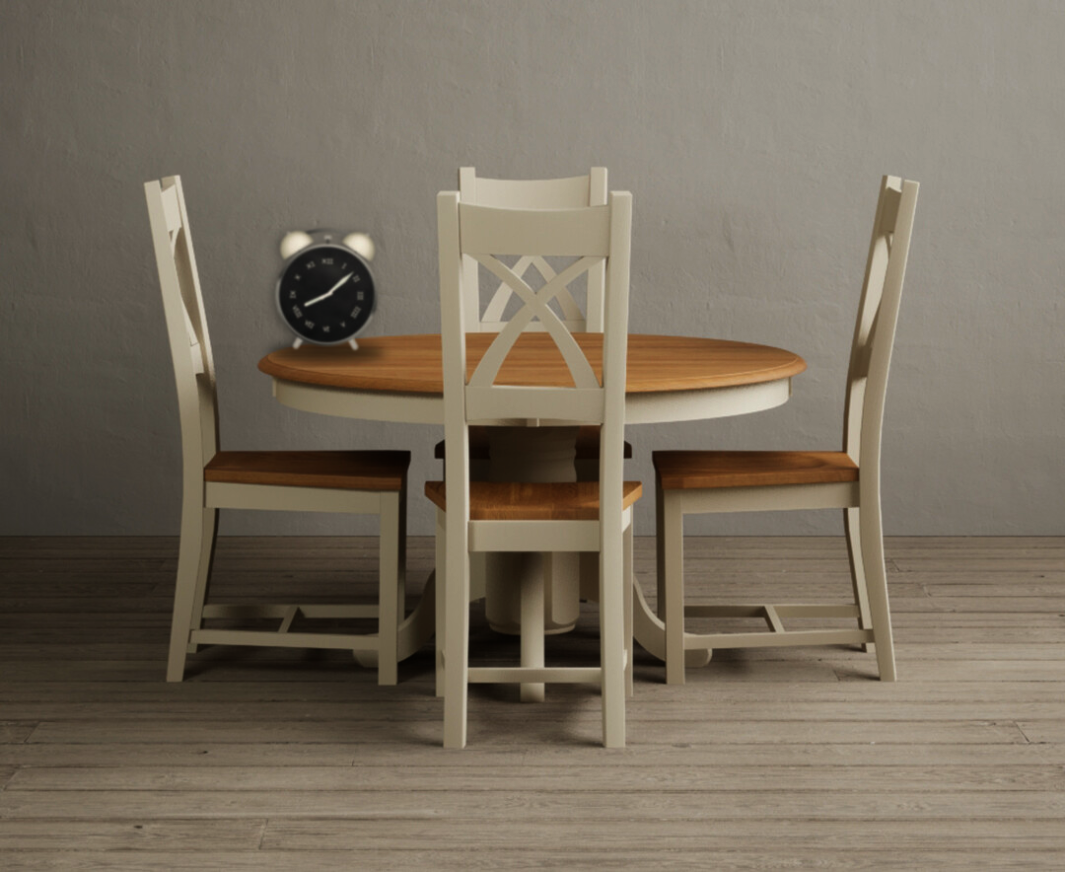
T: 8:08
